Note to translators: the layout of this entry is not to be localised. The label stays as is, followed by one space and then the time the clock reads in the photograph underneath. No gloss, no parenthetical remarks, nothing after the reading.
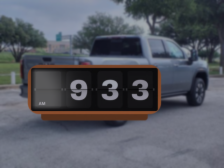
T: 9:33
